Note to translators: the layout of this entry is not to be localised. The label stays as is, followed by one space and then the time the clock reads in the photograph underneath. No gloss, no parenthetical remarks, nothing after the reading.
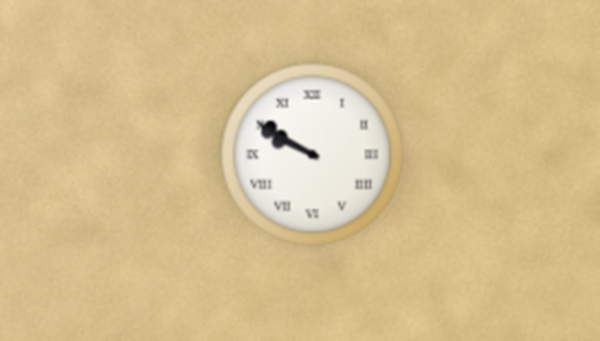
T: 9:50
